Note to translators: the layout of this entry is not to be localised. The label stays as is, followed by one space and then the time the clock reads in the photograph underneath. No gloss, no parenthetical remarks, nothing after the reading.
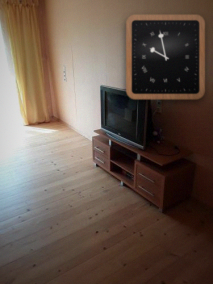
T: 9:58
